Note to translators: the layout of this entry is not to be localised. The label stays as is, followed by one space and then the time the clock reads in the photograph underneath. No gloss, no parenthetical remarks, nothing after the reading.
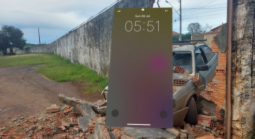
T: 5:51
